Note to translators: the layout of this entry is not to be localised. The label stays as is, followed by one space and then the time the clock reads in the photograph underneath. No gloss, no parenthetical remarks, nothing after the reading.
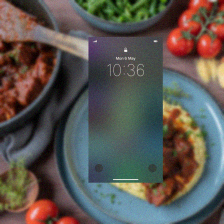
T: 10:36
